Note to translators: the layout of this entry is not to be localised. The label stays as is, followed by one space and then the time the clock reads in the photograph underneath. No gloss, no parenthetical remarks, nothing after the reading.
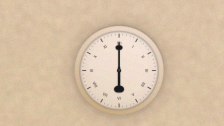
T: 6:00
